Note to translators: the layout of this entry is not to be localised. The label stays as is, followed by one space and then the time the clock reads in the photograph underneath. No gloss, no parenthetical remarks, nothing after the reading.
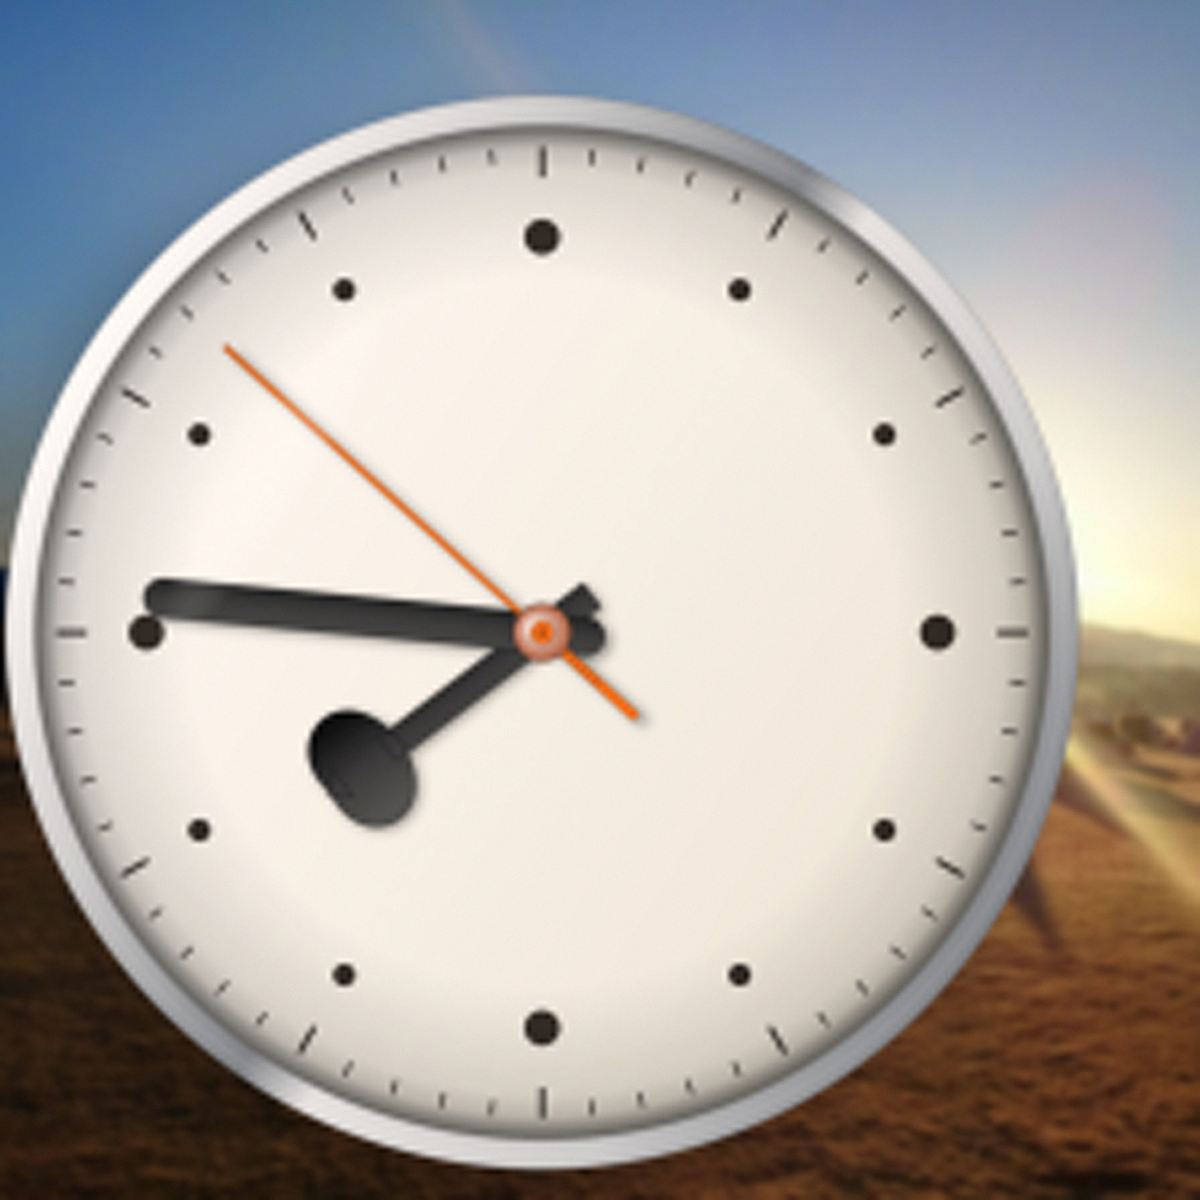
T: 7:45:52
